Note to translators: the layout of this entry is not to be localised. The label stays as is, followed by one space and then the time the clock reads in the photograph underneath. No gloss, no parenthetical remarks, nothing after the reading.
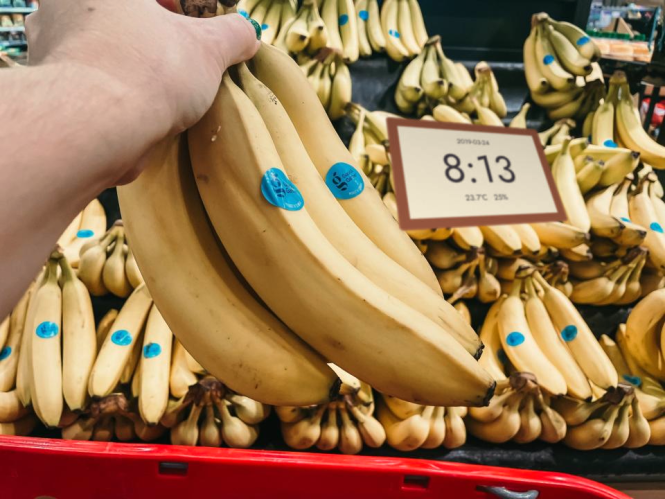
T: 8:13
